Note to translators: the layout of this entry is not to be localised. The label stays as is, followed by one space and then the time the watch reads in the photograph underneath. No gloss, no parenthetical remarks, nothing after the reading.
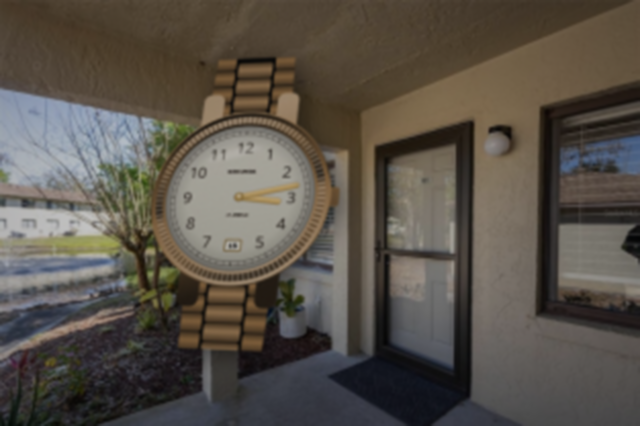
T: 3:13
